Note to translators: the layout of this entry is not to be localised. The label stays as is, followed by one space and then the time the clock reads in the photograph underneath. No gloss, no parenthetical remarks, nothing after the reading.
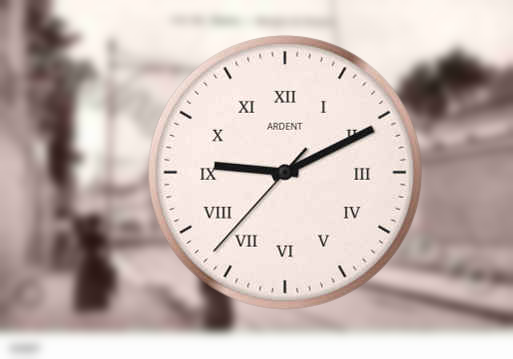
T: 9:10:37
